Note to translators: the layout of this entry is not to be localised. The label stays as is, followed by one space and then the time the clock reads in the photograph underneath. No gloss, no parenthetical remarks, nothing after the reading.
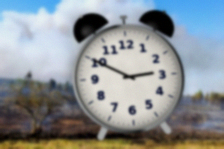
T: 2:50
